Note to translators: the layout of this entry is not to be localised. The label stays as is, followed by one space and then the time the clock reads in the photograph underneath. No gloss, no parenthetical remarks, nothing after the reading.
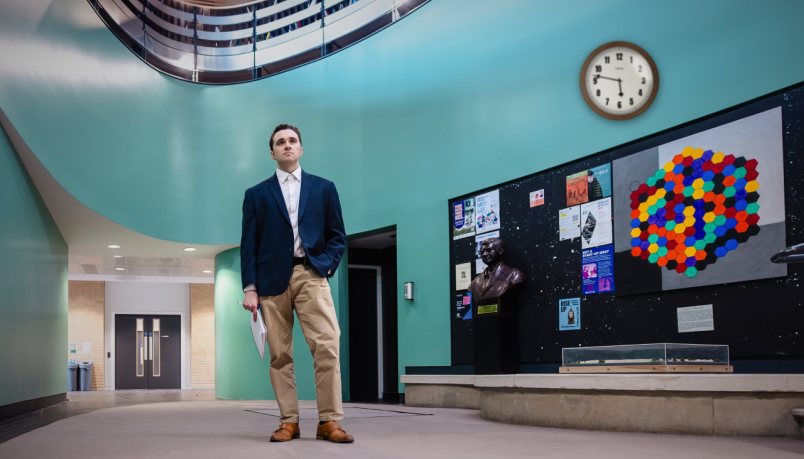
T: 5:47
